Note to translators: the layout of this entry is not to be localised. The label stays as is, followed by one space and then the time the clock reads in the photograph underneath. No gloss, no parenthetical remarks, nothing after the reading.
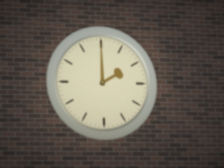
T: 2:00
